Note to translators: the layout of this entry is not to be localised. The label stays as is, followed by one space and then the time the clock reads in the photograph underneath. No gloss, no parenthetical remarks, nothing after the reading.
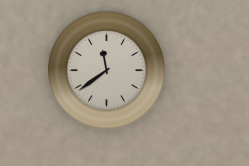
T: 11:39
